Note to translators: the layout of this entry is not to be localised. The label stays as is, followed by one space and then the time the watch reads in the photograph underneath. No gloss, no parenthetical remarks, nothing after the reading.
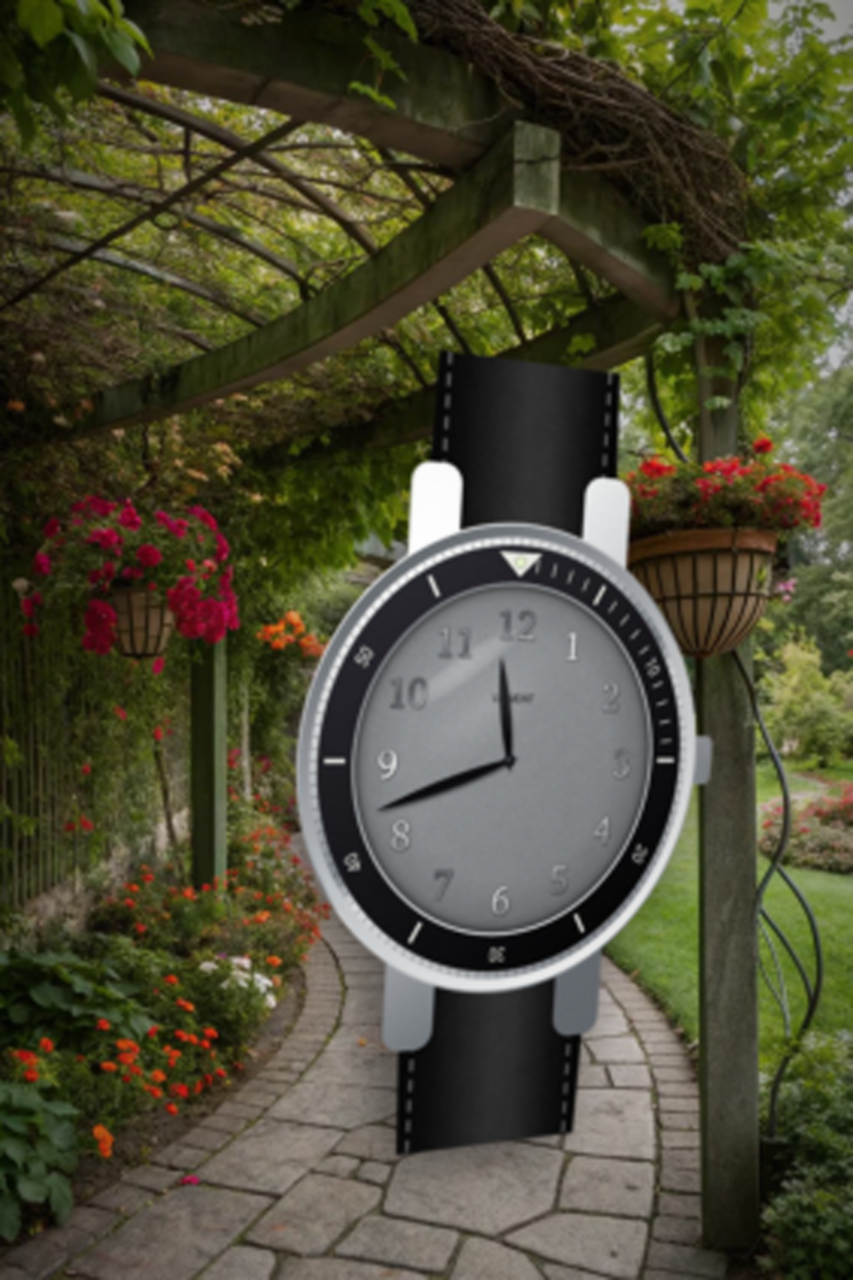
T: 11:42
